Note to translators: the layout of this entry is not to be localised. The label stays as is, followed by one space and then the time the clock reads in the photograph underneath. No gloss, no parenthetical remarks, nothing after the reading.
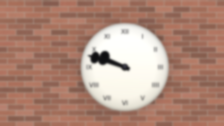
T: 9:48
